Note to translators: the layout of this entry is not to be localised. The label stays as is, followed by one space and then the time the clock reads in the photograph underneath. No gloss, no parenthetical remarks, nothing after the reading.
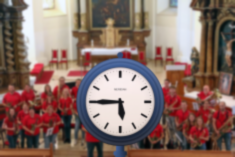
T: 5:45
